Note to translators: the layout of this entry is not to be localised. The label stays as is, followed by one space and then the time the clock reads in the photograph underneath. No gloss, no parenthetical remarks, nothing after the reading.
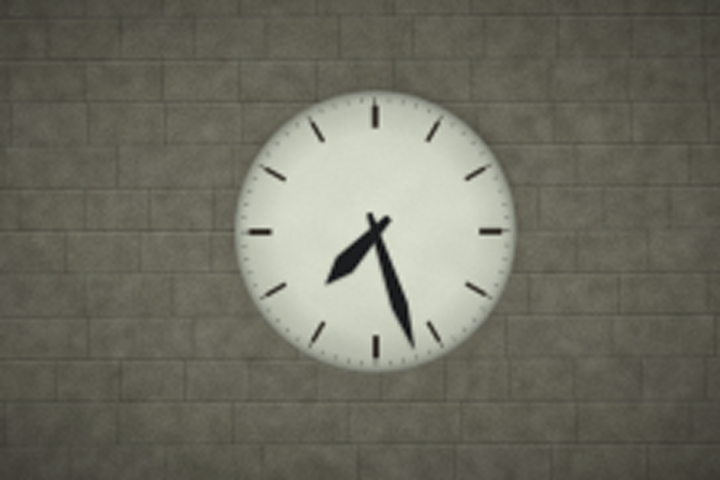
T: 7:27
